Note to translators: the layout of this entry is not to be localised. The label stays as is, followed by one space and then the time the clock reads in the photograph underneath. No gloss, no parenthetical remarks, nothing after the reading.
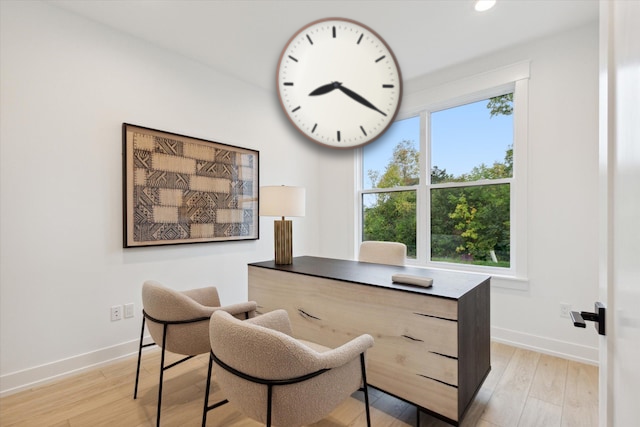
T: 8:20
